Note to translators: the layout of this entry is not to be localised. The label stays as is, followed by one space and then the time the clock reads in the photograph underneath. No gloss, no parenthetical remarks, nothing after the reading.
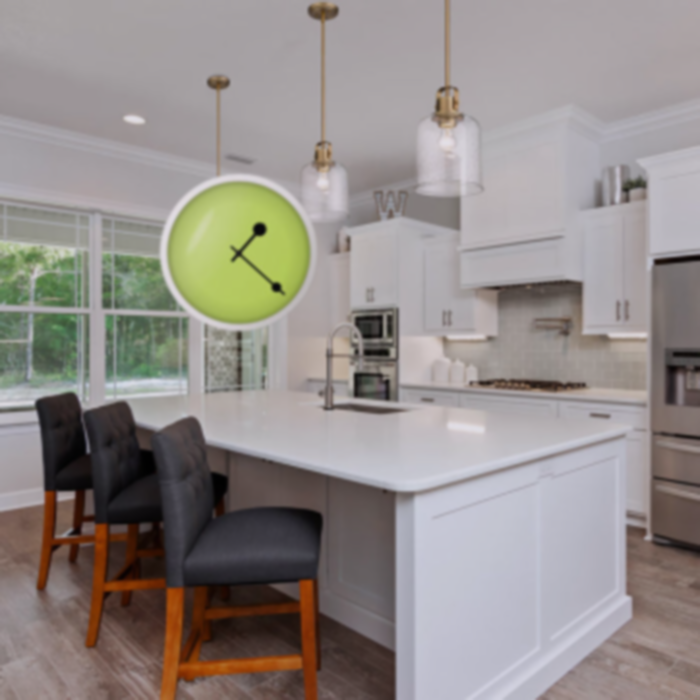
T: 1:22
